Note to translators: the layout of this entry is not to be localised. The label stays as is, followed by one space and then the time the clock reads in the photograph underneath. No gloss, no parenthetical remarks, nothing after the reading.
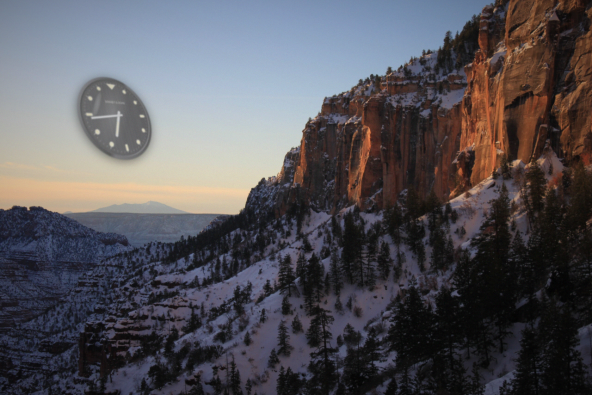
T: 6:44
